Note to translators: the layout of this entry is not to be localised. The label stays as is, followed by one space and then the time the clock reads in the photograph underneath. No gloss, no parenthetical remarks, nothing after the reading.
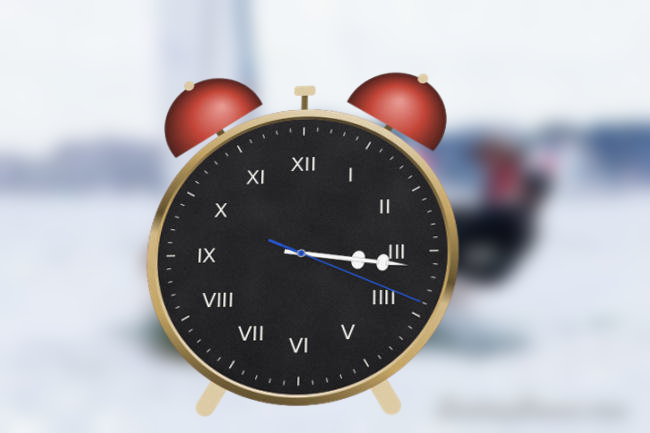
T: 3:16:19
